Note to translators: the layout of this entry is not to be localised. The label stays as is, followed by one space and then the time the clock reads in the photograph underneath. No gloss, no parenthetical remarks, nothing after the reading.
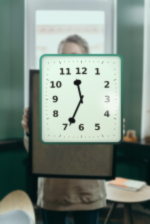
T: 11:34
